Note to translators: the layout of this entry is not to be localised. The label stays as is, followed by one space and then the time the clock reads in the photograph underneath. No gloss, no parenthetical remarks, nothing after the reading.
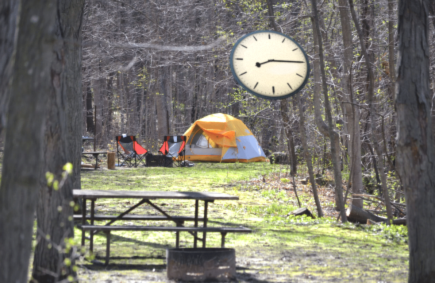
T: 8:15
